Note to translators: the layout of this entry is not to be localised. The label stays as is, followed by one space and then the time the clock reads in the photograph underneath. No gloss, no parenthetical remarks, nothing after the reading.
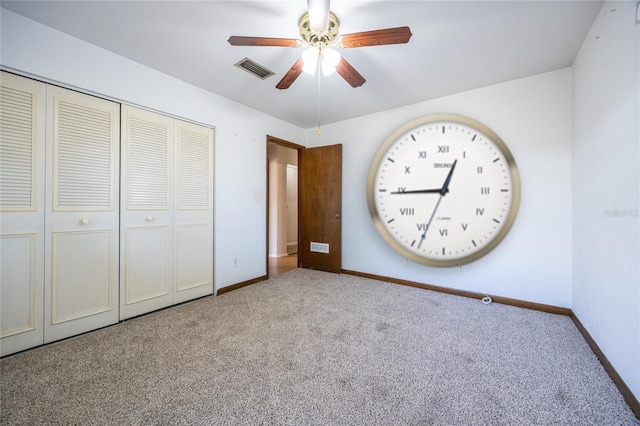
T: 12:44:34
